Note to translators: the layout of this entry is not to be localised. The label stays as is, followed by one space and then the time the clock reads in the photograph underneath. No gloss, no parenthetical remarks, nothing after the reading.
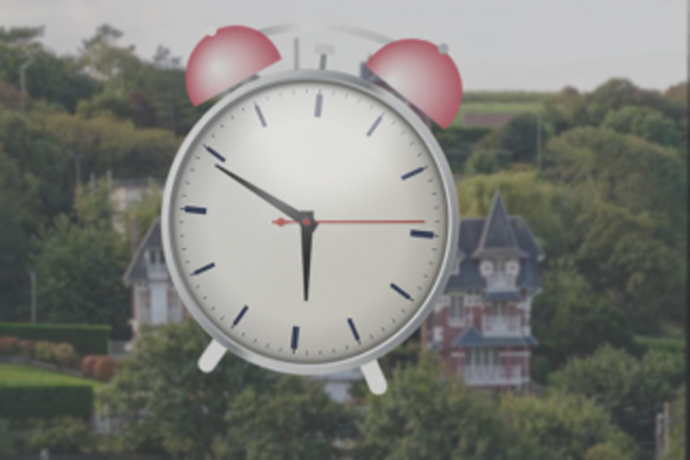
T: 5:49:14
